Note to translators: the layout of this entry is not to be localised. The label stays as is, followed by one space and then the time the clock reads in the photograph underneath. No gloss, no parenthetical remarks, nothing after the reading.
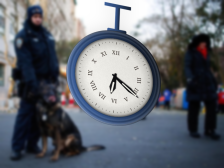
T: 6:21
